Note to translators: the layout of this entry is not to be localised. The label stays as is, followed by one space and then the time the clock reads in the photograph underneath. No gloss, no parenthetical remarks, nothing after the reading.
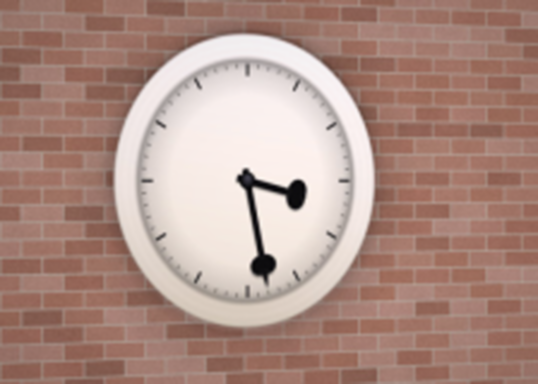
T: 3:28
